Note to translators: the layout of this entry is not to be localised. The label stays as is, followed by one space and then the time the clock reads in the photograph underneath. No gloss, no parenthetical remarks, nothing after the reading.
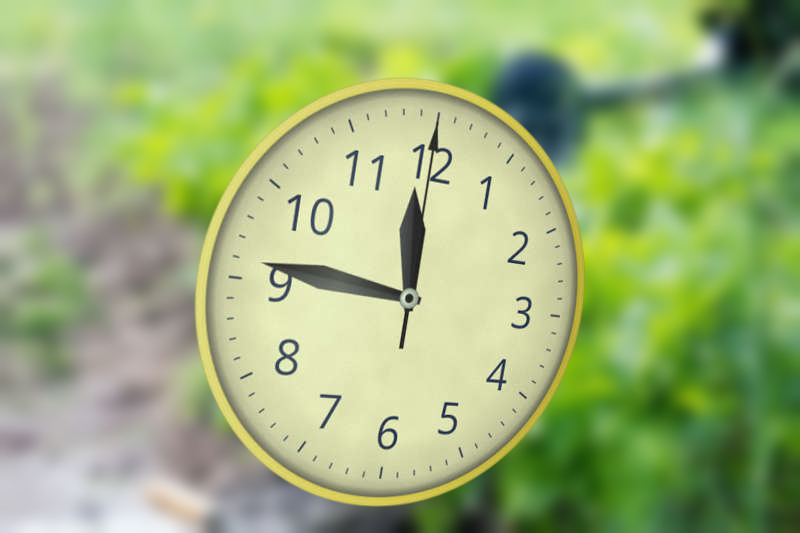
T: 11:46:00
